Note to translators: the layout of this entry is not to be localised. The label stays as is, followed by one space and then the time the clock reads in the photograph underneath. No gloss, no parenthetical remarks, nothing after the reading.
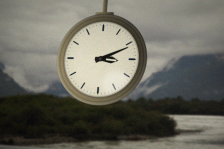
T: 3:11
